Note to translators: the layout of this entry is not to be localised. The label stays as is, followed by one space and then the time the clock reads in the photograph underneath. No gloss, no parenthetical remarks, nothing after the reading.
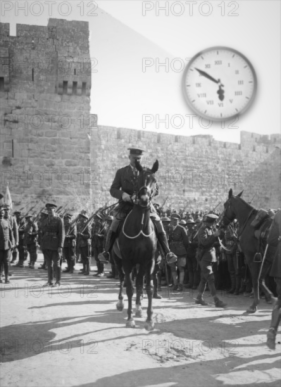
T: 5:51
